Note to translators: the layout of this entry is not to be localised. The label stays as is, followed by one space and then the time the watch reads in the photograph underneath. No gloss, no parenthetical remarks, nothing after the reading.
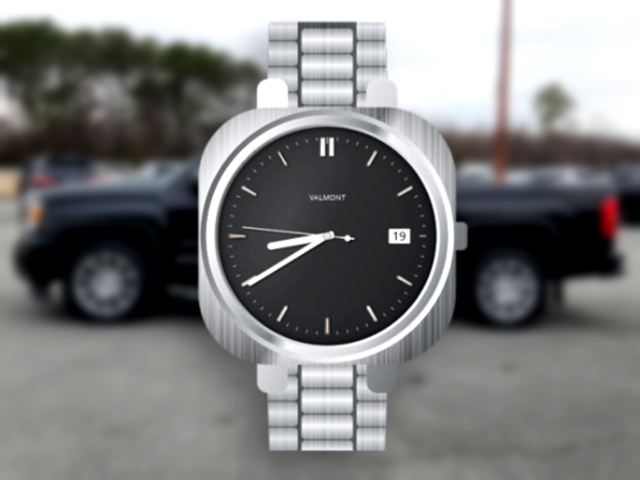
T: 8:39:46
